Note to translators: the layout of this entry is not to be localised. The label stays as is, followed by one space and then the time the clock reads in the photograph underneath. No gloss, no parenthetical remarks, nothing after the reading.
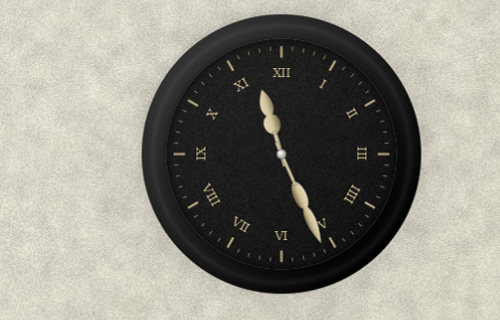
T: 11:26
